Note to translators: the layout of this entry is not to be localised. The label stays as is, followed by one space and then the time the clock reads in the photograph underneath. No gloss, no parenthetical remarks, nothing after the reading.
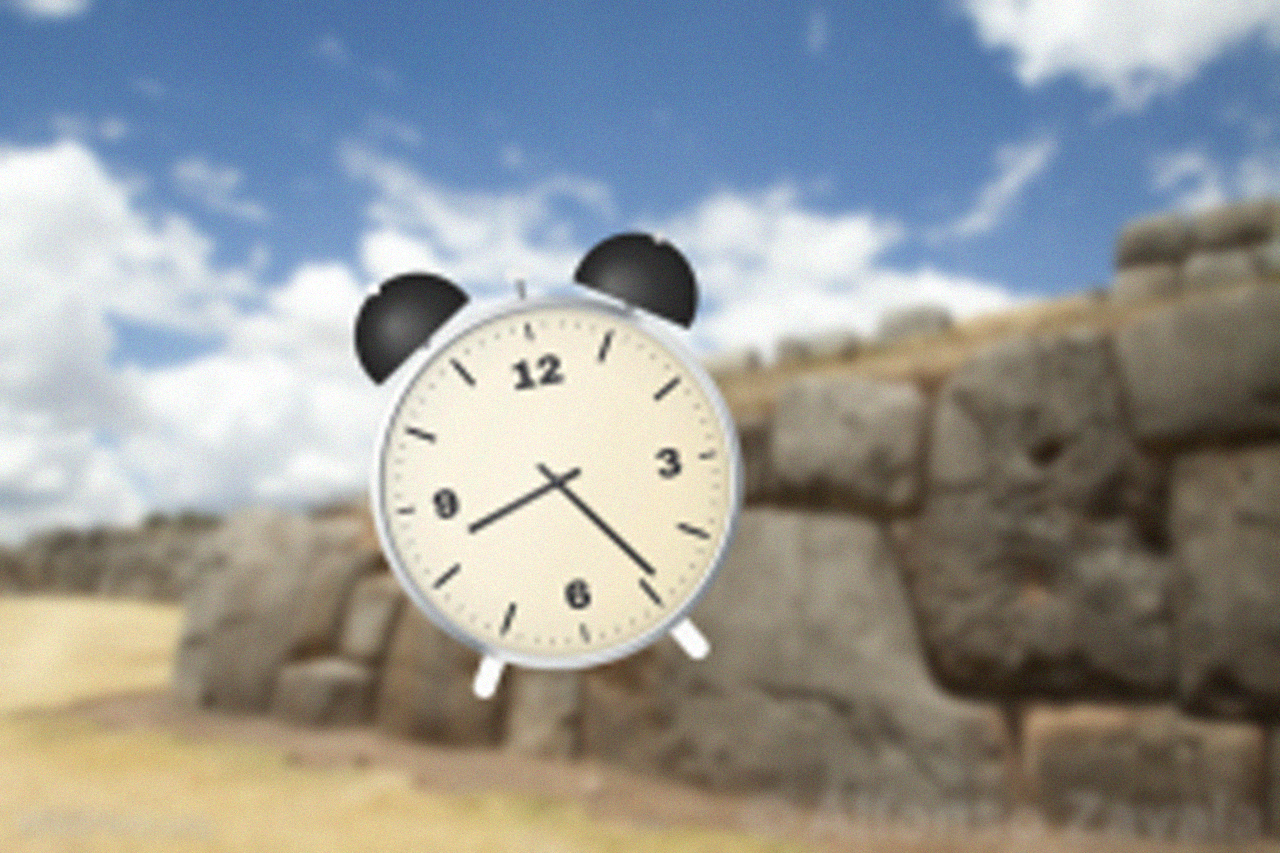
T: 8:24
